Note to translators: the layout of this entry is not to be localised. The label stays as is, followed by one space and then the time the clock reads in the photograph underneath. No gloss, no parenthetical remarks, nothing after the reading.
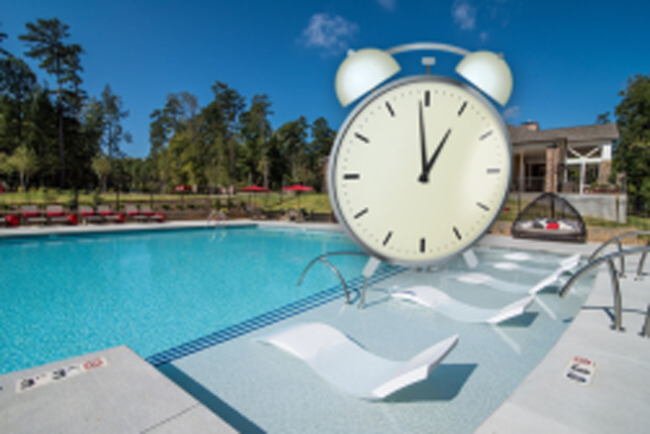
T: 12:59
